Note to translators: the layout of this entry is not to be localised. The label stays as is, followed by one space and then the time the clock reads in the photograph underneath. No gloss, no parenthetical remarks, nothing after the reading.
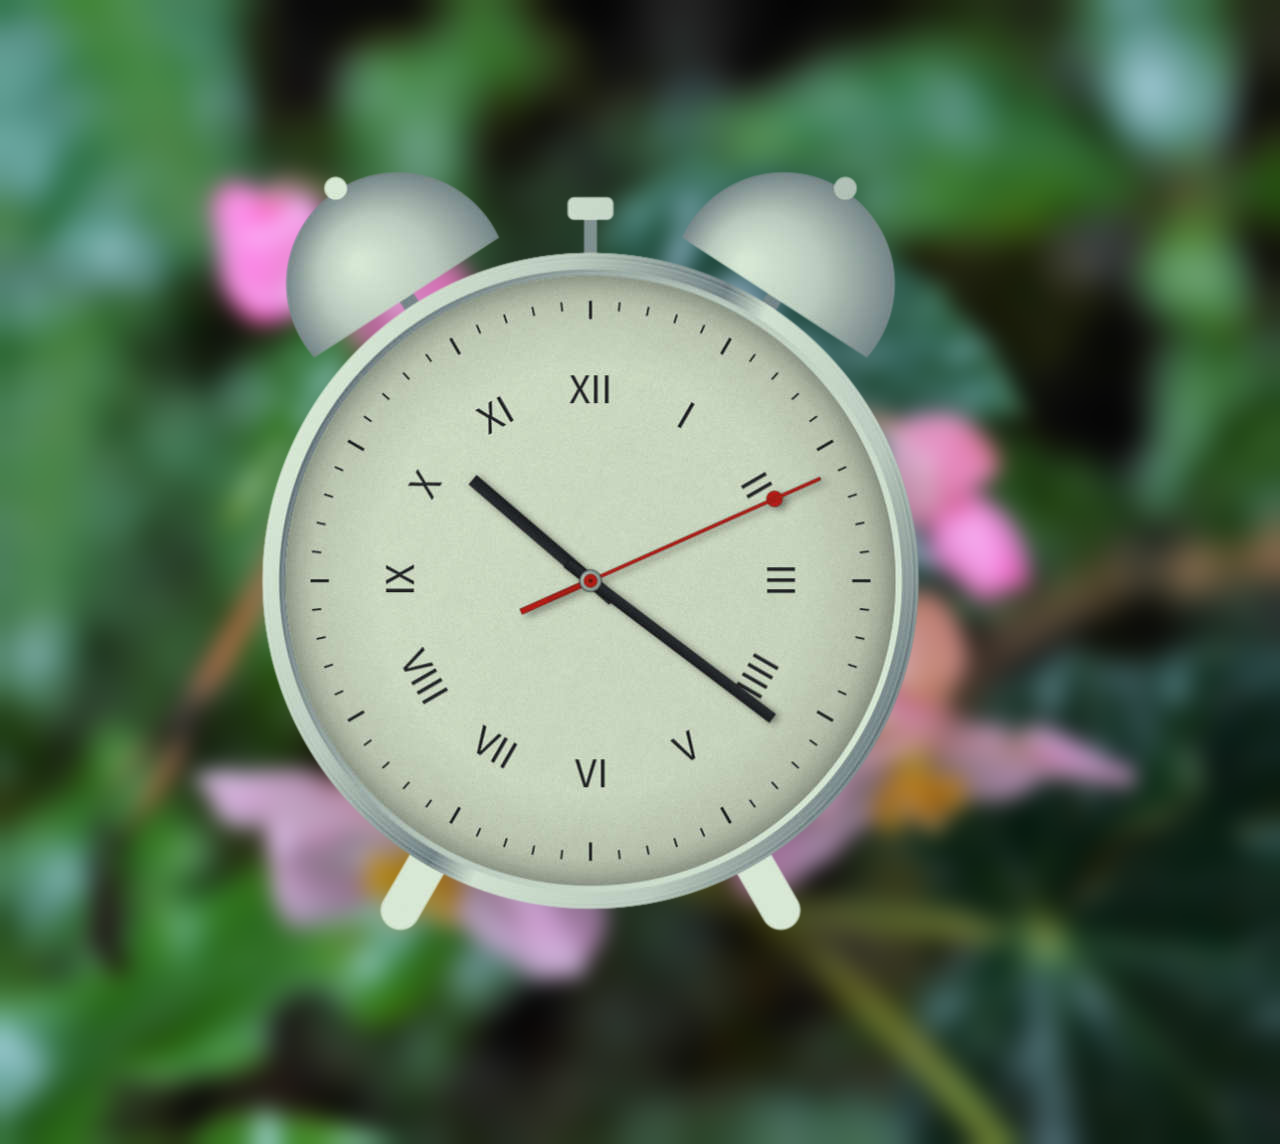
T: 10:21:11
